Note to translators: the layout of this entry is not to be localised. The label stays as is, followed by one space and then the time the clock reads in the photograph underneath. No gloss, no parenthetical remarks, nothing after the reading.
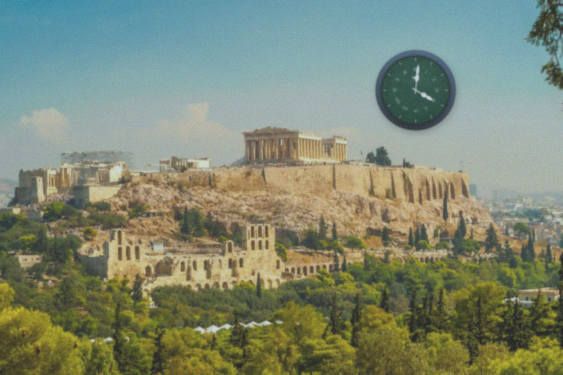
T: 4:01
